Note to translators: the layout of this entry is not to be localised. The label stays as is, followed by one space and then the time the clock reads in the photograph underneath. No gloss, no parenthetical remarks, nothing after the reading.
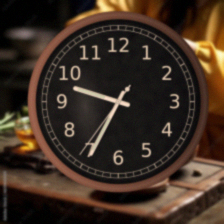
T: 9:34:36
